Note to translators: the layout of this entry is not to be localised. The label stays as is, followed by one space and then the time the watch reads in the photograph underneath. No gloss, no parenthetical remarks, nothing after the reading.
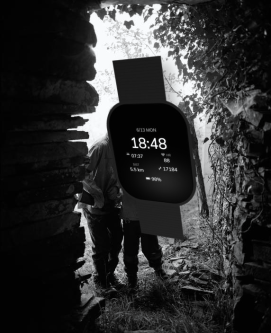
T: 18:48
